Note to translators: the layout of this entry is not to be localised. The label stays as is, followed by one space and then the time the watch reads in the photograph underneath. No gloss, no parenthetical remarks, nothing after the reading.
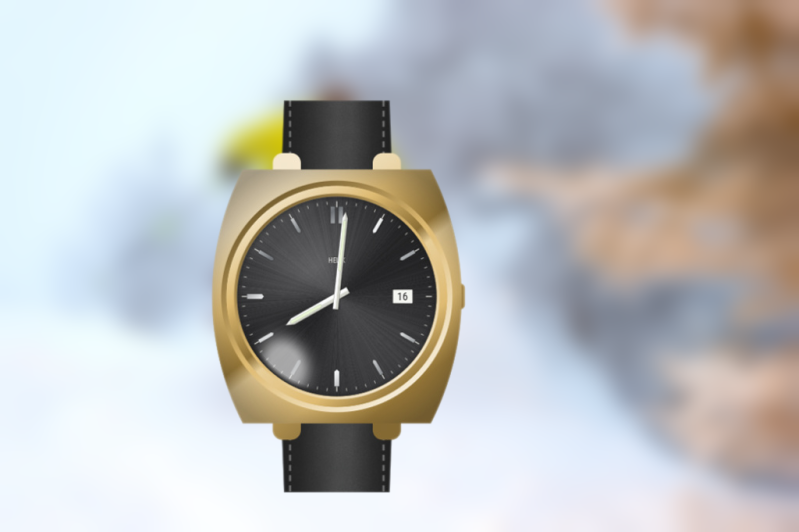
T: 8:01
